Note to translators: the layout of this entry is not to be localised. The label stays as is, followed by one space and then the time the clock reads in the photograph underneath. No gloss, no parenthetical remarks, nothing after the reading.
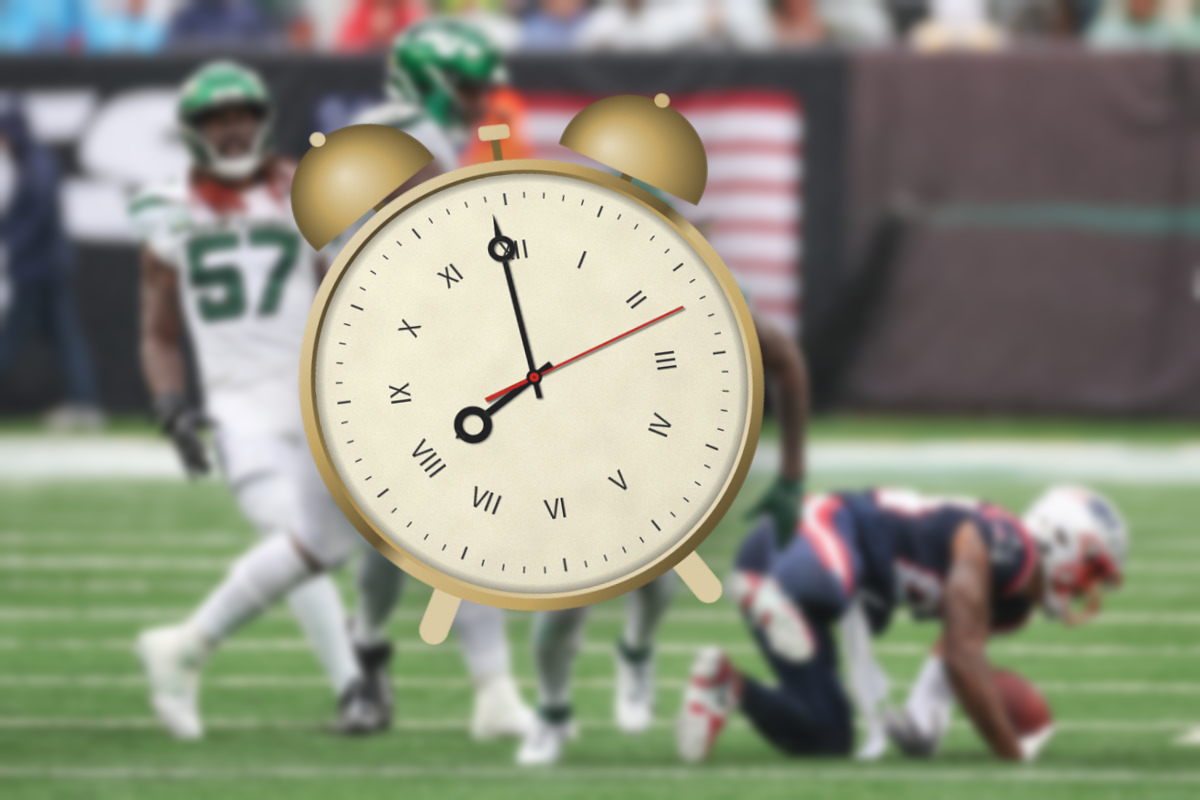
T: 7:59:12
